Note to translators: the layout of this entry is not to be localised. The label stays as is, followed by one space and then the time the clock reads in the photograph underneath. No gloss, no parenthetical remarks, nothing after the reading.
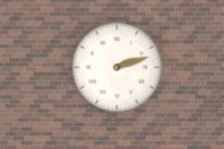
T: 2:12
